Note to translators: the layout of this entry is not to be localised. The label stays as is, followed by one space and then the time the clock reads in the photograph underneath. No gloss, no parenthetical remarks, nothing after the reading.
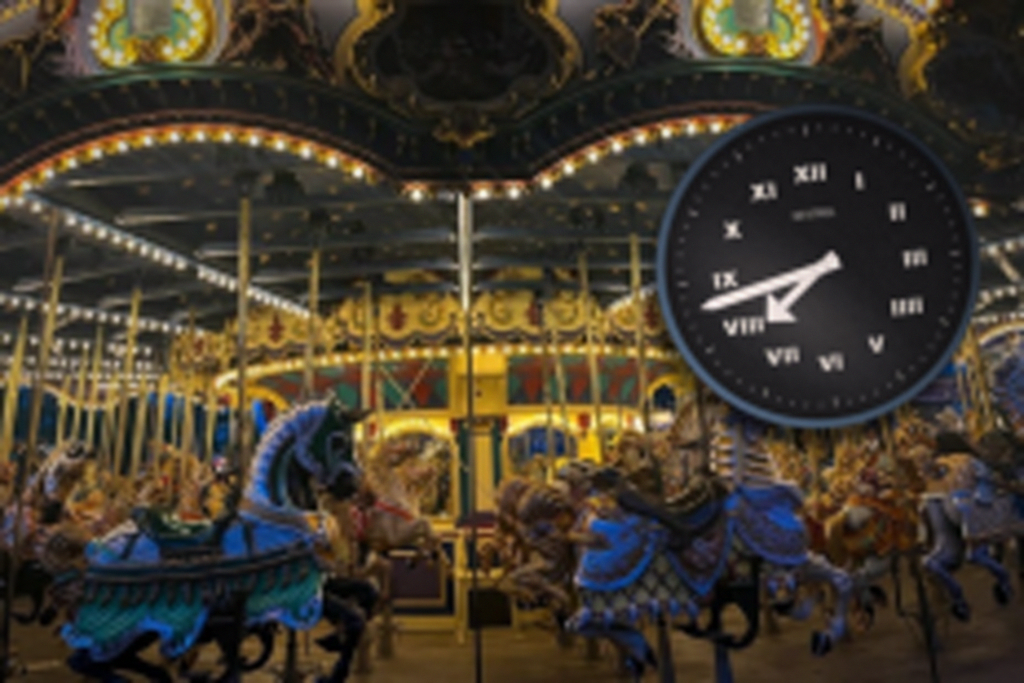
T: 7:43
